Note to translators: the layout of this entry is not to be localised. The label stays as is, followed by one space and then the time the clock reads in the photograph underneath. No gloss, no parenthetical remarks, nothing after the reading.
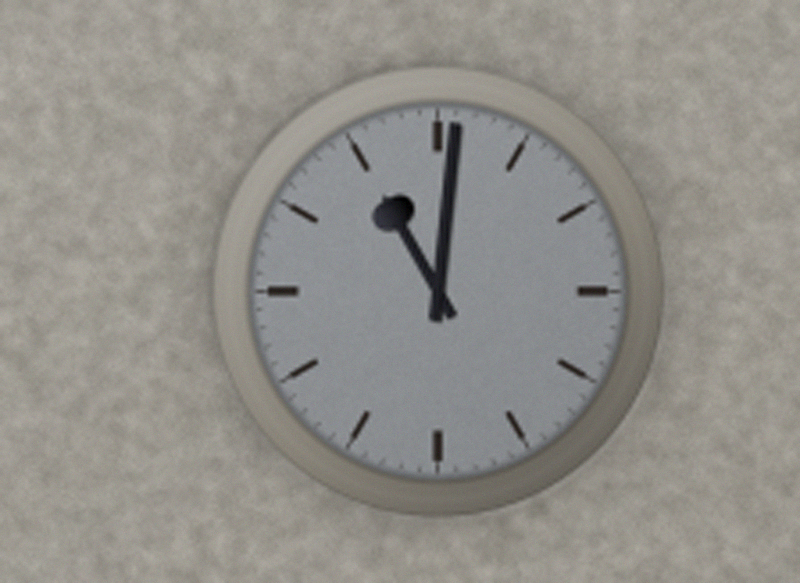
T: 11:01
